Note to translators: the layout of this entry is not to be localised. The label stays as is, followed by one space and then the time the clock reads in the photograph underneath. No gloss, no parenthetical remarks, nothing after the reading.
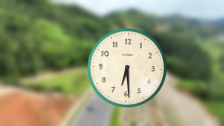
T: 6:29
